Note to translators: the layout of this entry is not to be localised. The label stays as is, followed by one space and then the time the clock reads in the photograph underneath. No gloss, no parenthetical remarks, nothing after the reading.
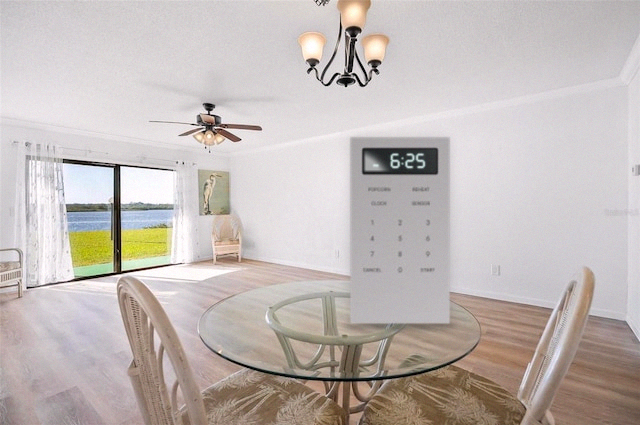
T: 6:25
